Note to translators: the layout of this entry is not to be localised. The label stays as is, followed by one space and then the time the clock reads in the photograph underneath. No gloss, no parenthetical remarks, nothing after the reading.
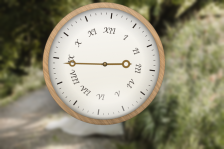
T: 2:44
